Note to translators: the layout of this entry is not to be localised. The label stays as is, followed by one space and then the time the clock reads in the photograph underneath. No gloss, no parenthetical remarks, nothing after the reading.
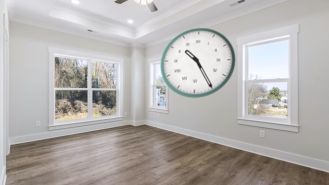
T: 10:25
